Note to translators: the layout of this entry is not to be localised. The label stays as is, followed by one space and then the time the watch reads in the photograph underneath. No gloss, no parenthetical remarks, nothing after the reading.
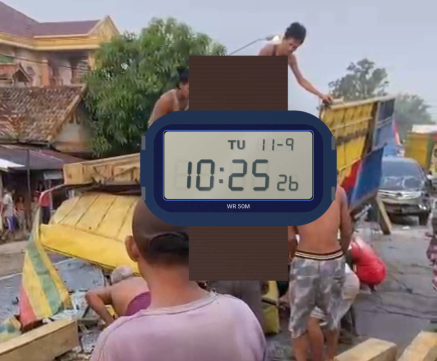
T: 10:25:26
